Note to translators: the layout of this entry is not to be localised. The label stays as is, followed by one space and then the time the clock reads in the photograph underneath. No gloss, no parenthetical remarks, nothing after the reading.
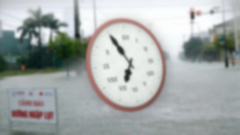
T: 6:55
